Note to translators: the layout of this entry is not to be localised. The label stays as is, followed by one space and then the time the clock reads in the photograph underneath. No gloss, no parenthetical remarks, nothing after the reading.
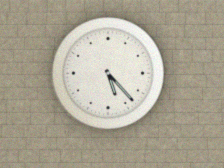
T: 5:23
